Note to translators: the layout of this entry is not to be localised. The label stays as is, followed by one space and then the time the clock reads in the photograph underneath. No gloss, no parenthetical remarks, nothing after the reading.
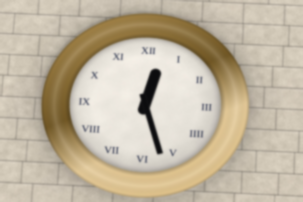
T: 12:27
